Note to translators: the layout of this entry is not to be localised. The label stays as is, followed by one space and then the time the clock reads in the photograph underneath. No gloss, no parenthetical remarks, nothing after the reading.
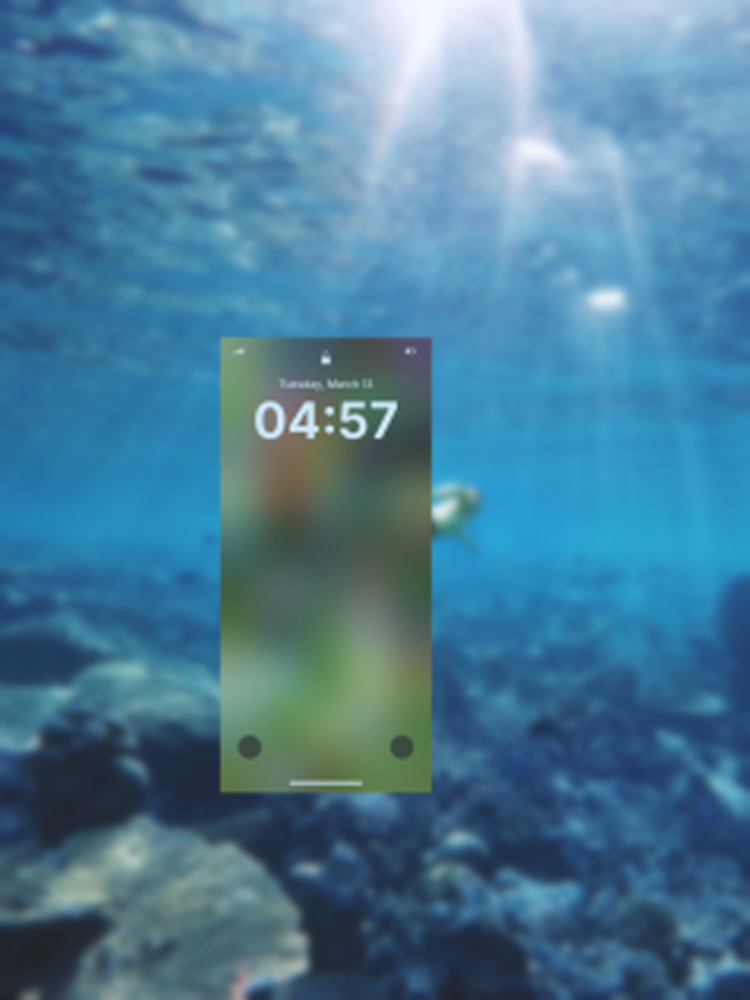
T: 4:57
